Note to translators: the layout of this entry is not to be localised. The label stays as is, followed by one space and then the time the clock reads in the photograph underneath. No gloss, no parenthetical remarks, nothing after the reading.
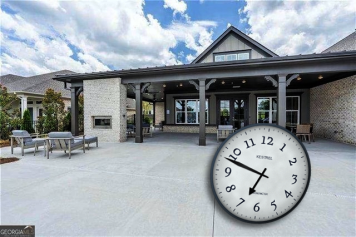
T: 6:48
